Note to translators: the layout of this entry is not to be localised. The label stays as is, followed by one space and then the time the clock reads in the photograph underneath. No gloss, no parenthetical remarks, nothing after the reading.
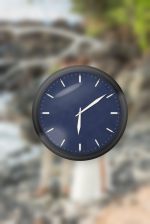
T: 6:09
